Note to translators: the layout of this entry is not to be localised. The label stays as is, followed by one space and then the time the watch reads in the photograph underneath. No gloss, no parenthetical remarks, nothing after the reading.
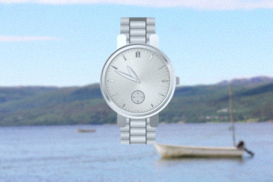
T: 10:49
